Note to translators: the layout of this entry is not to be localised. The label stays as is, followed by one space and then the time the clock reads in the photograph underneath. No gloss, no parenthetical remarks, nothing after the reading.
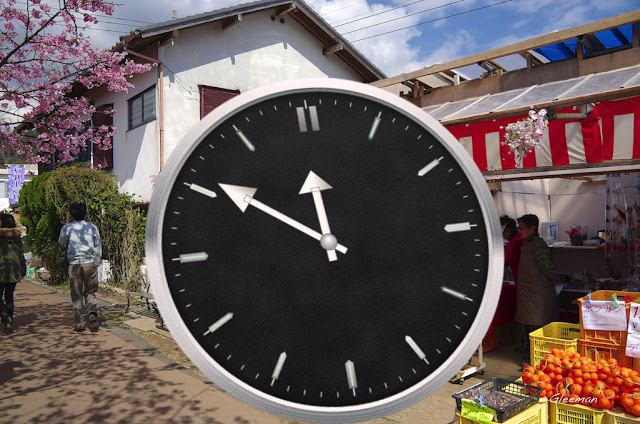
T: 11:51
